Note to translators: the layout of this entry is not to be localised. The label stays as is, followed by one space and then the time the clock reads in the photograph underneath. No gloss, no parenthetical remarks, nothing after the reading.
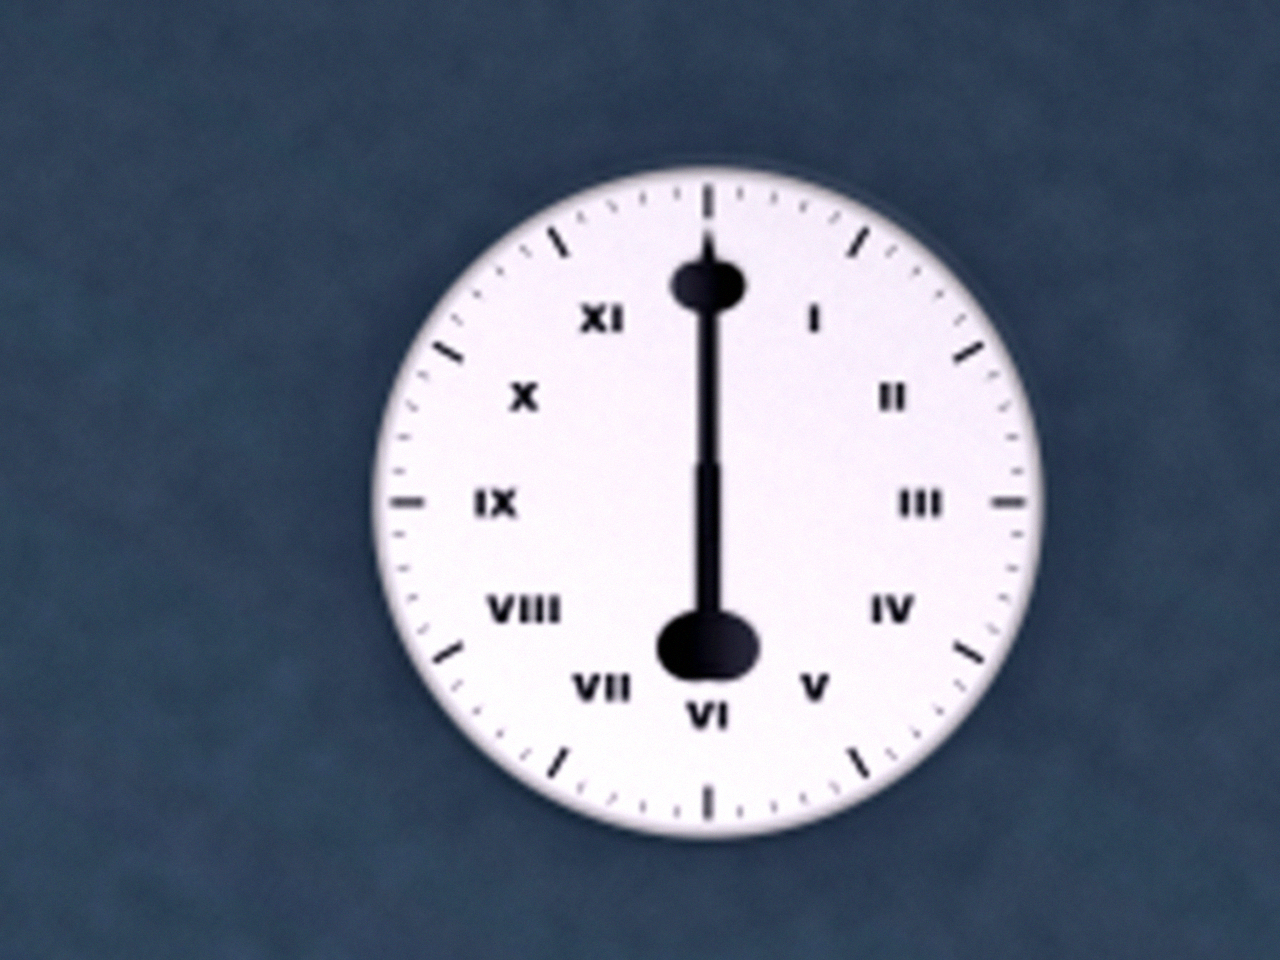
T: 6:00
